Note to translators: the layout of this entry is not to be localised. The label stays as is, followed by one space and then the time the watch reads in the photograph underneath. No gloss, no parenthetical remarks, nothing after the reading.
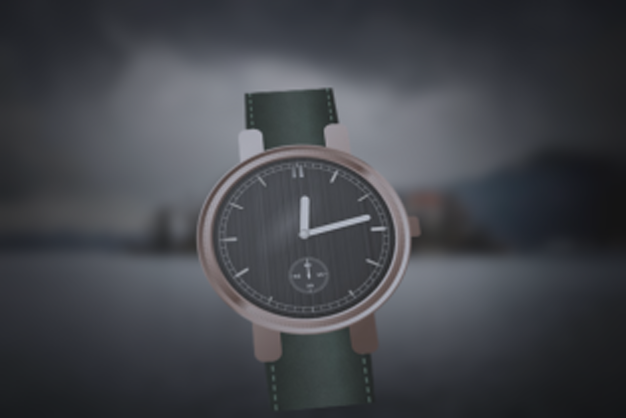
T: 12:13
